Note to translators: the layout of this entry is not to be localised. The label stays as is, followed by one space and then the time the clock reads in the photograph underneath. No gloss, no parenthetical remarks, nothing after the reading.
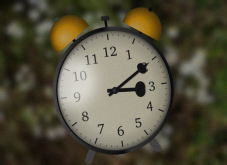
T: 3:10
